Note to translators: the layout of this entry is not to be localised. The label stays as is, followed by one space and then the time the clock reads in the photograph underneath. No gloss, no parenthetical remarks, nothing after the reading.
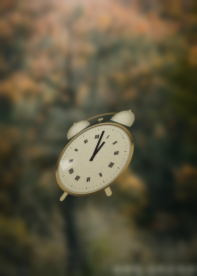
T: 1:02
